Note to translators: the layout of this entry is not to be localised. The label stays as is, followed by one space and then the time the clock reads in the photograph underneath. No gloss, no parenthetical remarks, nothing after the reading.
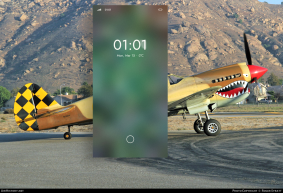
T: 1:01
